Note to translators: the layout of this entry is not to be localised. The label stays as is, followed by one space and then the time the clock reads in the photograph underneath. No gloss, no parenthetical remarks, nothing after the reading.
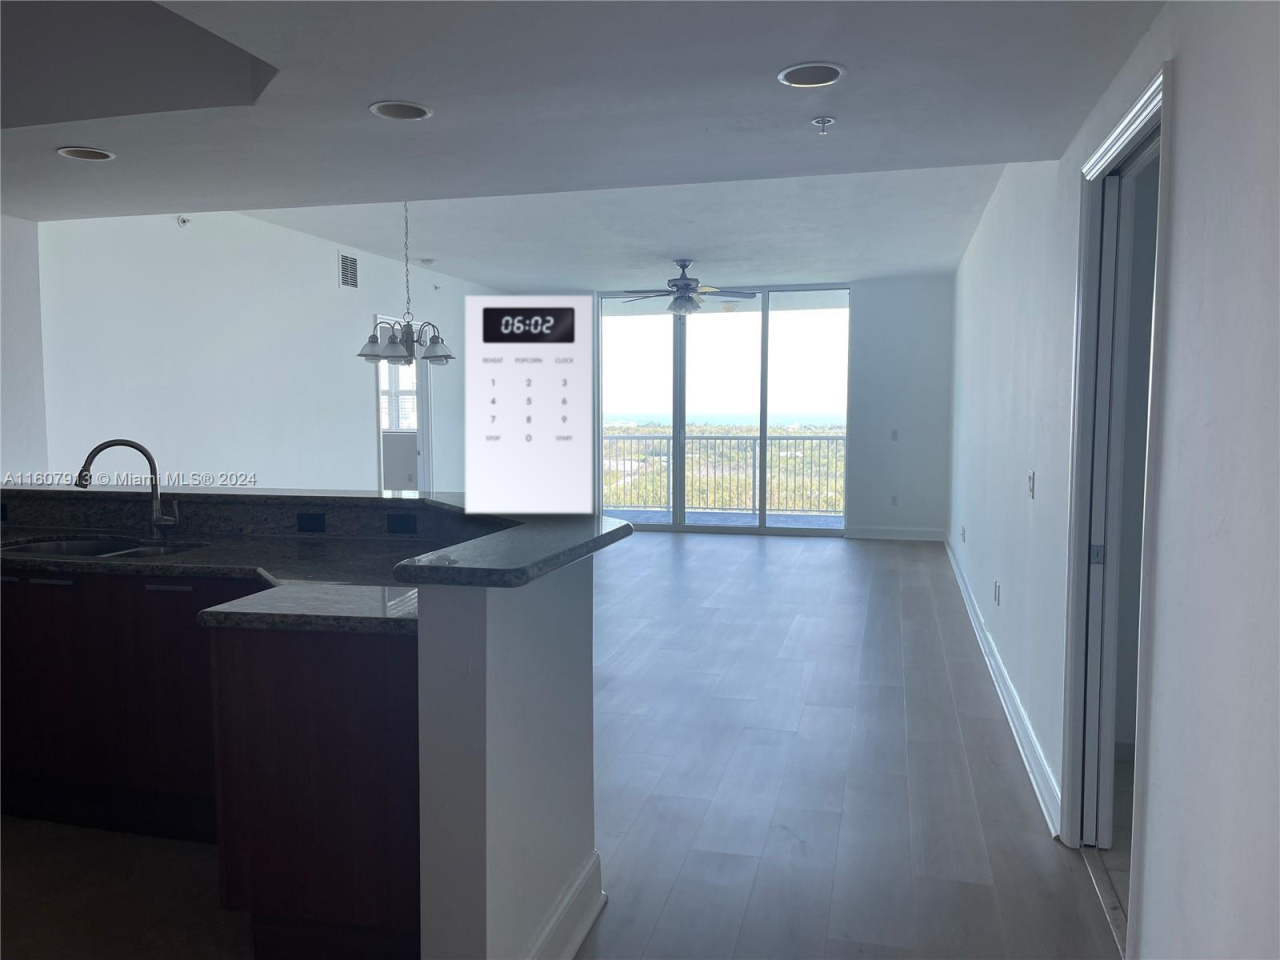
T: 6:02
